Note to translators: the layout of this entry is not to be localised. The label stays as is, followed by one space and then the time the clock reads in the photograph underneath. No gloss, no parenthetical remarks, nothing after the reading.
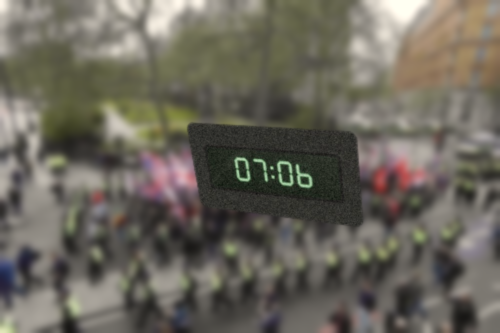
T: 7:06
